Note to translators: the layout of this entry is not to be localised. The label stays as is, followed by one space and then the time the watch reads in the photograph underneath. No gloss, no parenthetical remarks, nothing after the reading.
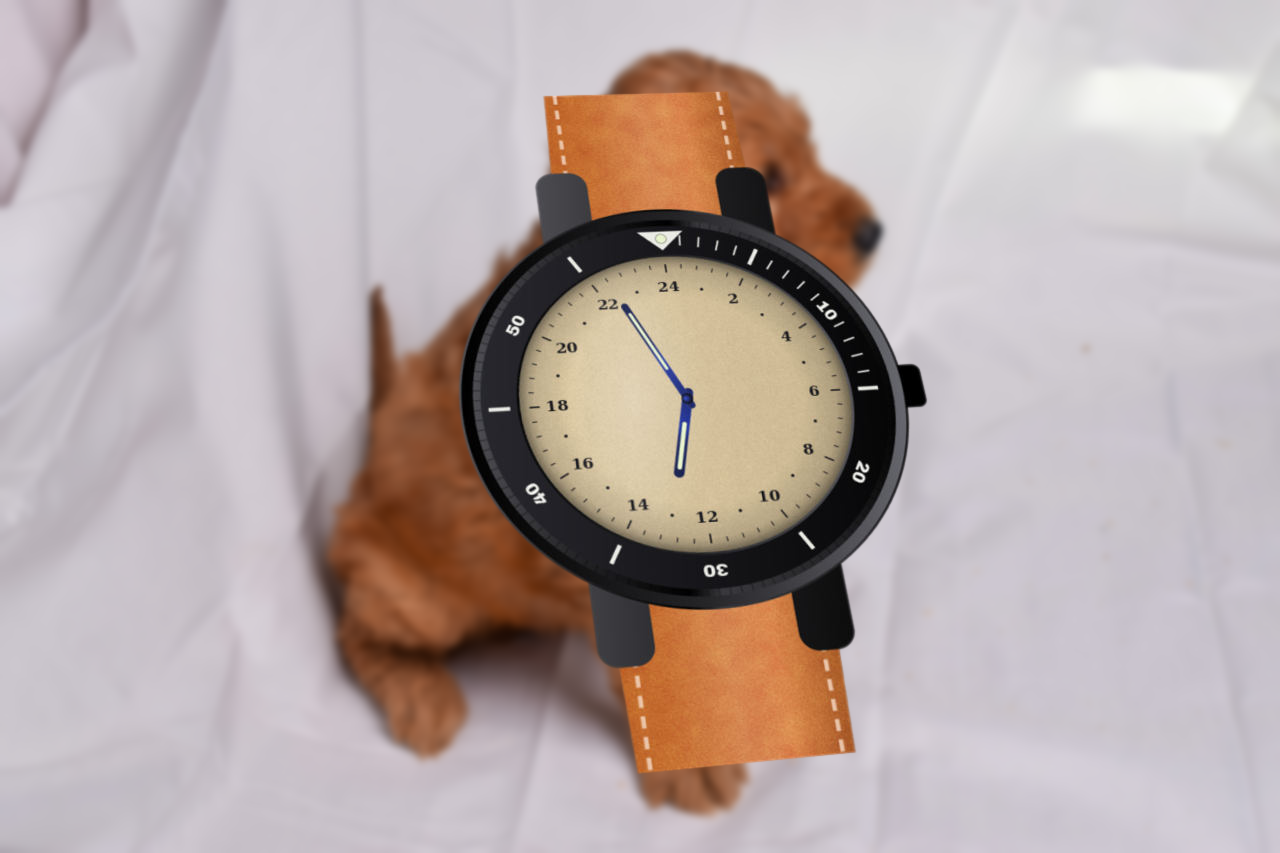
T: 12:56
